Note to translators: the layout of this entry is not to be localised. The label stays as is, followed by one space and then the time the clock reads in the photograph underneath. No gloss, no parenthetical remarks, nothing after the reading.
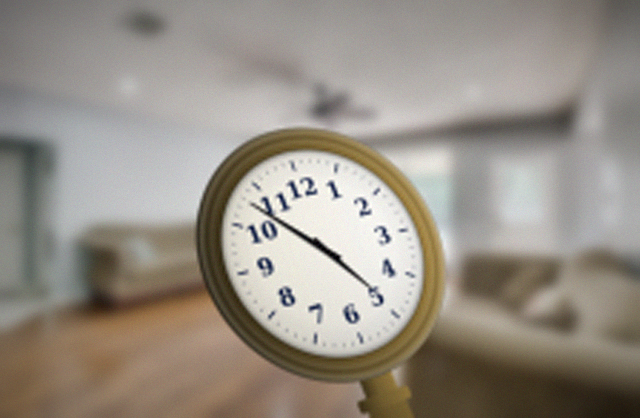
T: 4:53
